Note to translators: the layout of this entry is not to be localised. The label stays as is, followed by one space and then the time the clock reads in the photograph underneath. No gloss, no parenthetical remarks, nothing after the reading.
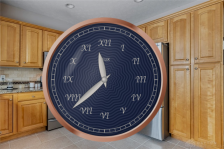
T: 11:38
